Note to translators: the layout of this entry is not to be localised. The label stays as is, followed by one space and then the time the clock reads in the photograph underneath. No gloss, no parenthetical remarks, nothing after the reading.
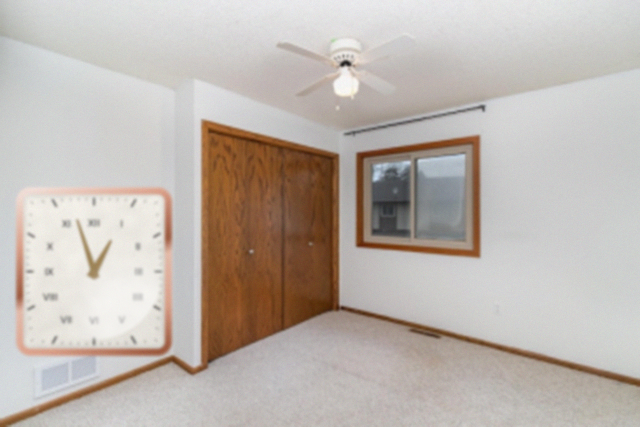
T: 12:57
